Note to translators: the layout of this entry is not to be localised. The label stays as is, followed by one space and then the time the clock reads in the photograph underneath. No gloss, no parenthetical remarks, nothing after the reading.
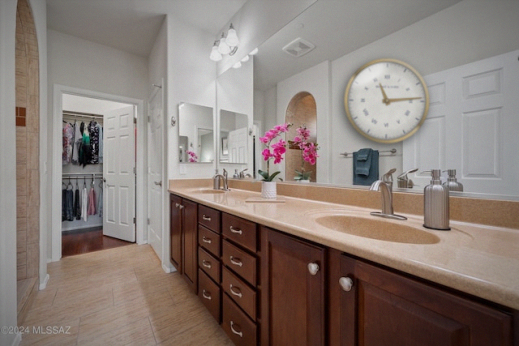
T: 11:14
